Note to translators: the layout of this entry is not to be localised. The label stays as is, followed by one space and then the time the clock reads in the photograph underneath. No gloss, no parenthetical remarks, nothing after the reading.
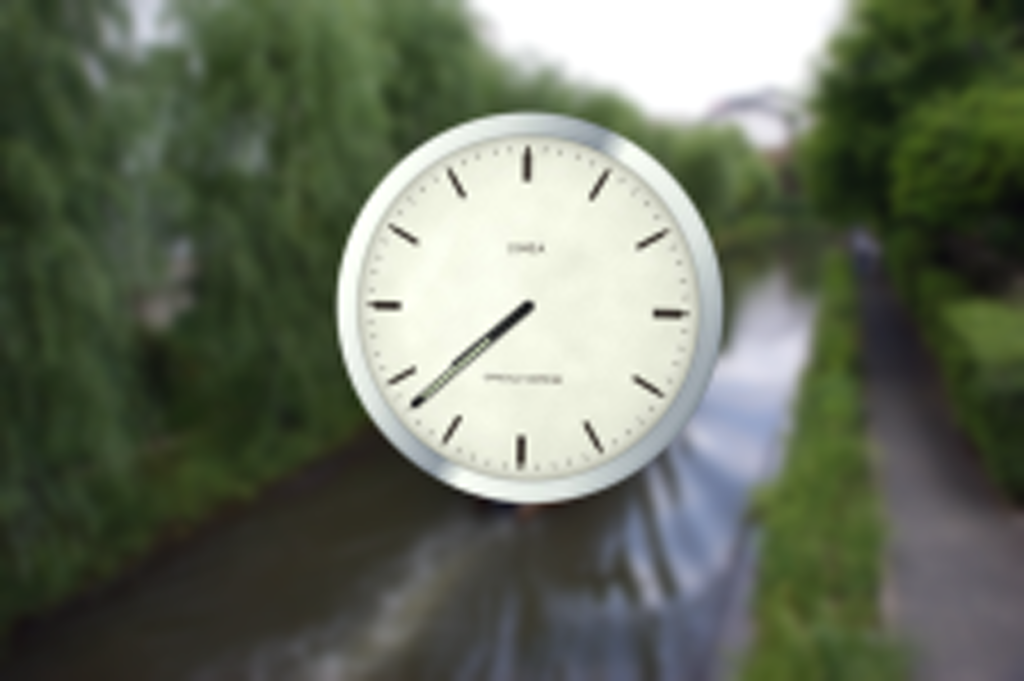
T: 7:38
